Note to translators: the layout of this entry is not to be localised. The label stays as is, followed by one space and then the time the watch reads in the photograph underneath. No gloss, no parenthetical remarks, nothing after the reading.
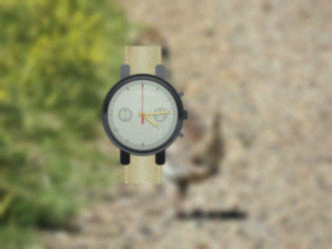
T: 4:14
